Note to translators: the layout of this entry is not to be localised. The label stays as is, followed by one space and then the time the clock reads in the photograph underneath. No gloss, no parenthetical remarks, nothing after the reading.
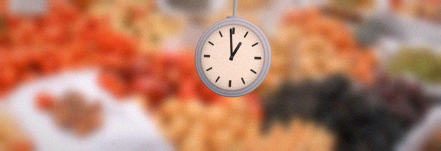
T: 12:59
